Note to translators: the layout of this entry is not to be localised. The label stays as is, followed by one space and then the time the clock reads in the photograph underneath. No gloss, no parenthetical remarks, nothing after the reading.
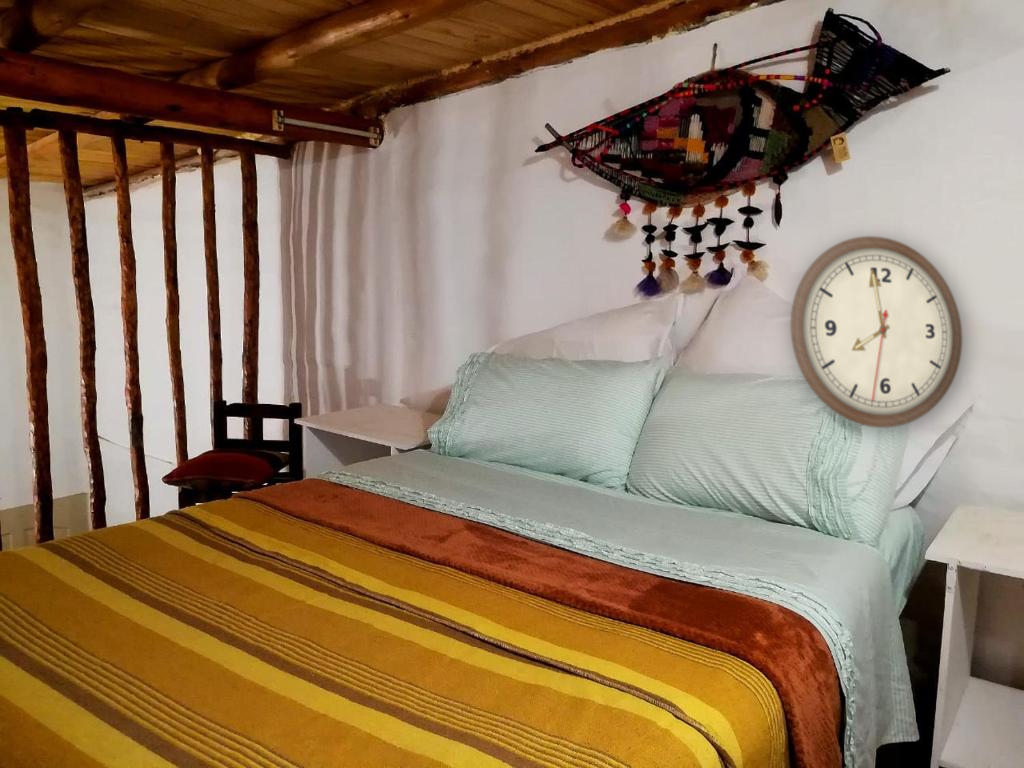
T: 7:58:32
